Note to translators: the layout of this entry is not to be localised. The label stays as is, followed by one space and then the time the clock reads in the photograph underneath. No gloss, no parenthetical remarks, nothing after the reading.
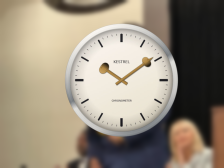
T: 10:09
